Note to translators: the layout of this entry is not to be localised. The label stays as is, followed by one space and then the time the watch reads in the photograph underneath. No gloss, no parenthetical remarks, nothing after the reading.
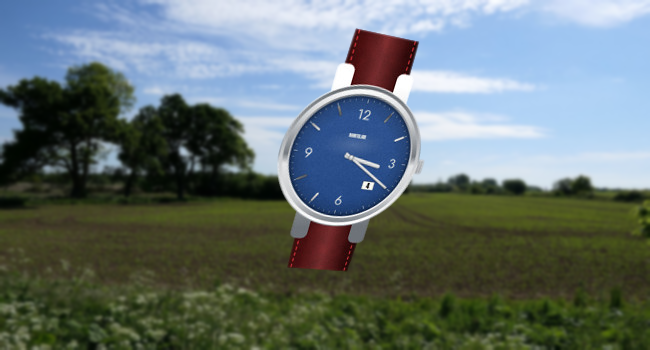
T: 3:20
